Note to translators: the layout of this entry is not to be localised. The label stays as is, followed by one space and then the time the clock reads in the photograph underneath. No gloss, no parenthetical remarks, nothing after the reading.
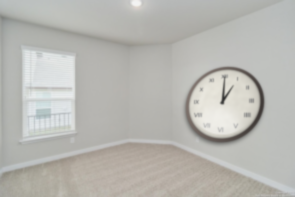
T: 1:00
